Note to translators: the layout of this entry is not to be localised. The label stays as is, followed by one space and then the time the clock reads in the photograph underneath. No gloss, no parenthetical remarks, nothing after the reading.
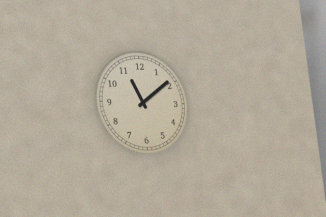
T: 11:09
